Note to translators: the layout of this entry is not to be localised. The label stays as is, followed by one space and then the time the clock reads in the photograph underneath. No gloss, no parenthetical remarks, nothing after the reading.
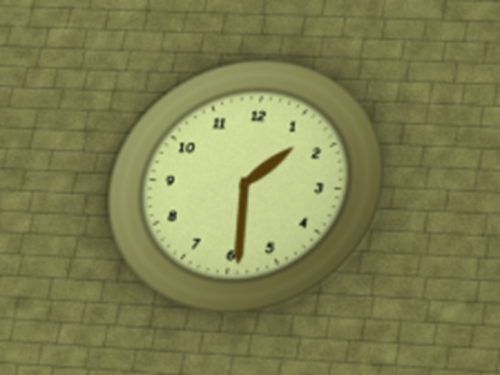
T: 1:29
